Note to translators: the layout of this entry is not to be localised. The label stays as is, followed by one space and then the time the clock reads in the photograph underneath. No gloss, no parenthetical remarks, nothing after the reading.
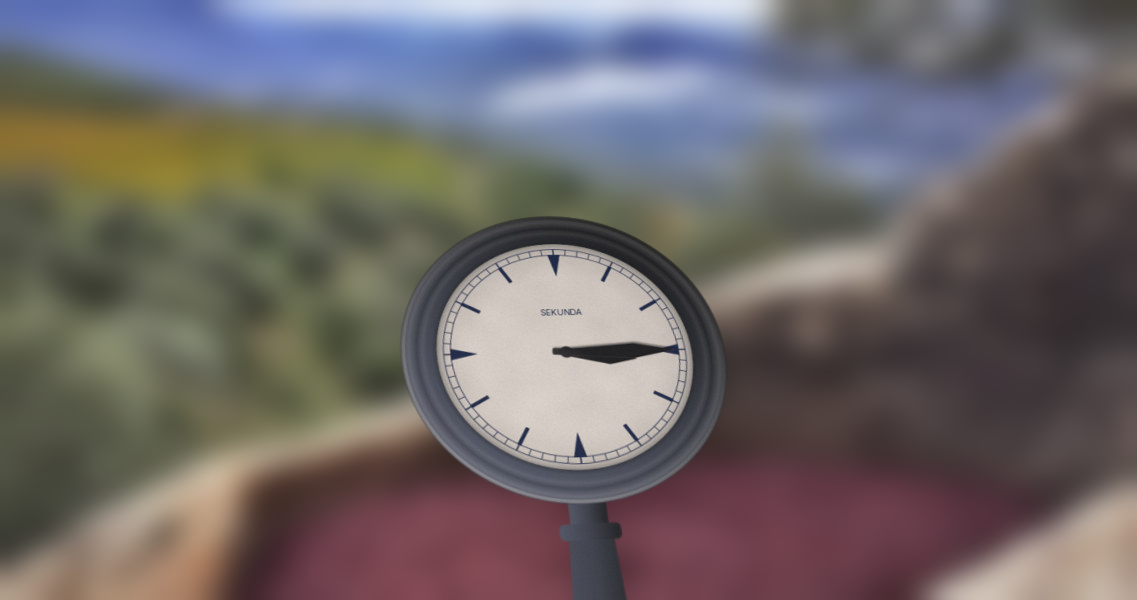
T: 3:15
